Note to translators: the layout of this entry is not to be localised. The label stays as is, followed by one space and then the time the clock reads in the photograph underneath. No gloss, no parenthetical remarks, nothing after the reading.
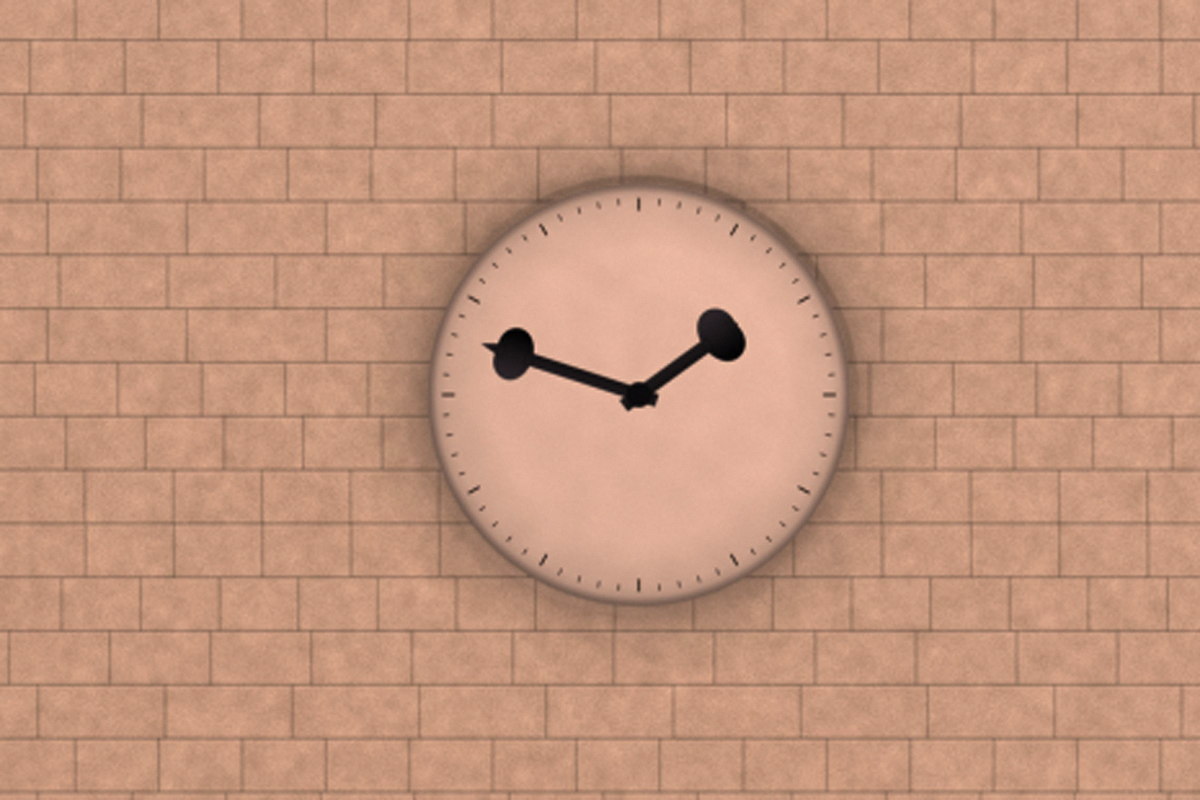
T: 1:48
